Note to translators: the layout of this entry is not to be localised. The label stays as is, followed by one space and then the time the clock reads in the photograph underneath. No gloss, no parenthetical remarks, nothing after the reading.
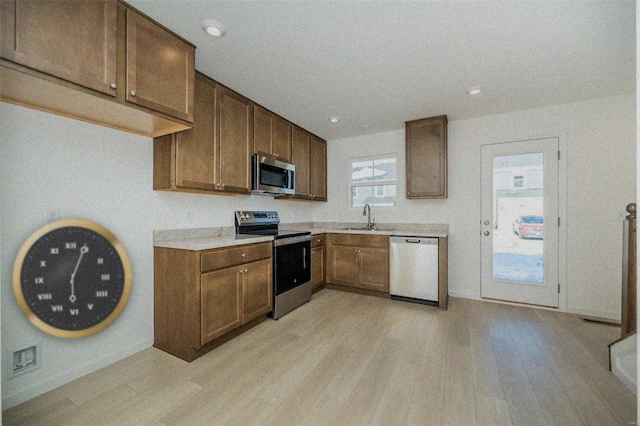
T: 6:04
